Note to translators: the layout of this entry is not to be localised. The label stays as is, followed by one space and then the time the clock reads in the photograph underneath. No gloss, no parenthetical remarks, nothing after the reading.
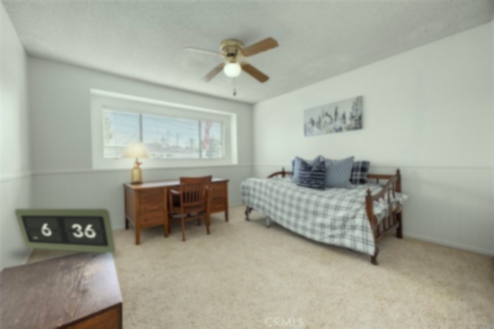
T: 6:36
